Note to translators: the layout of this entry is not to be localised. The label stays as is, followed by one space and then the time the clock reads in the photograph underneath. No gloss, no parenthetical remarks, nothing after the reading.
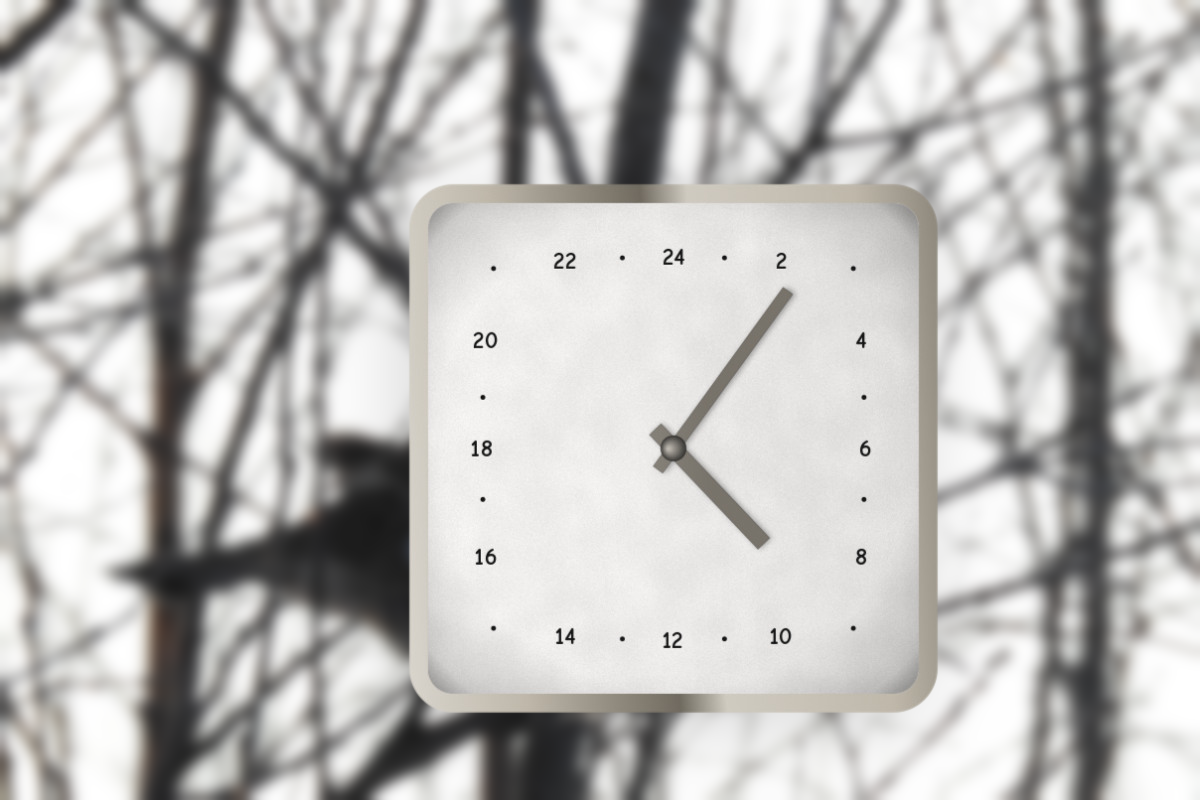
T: 9:06
